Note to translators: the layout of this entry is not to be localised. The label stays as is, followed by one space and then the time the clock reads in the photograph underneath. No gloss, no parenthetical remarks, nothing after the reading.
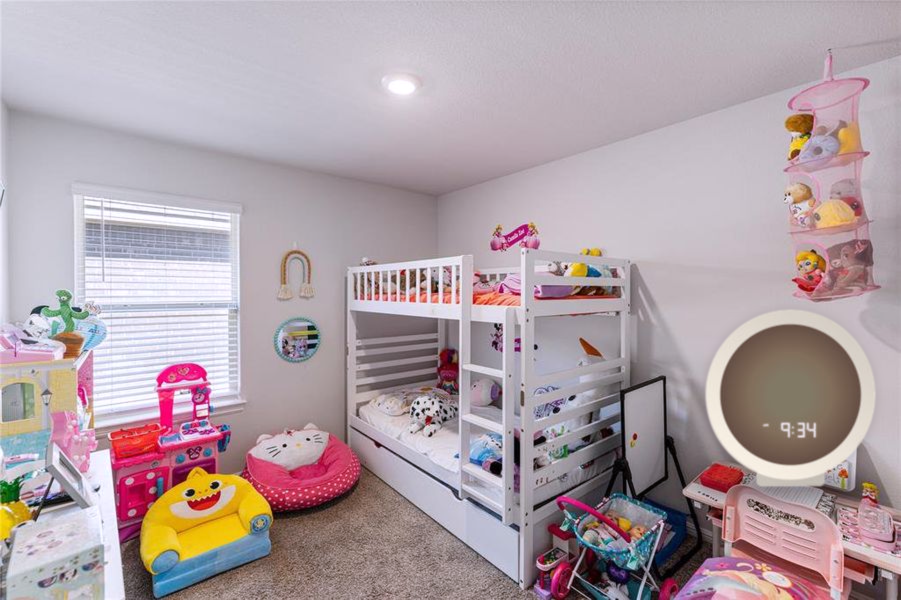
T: 9:34
